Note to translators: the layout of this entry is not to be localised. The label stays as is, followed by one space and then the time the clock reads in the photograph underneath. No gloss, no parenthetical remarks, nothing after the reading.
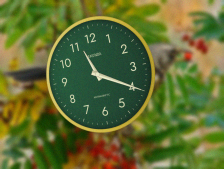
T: 11:20
